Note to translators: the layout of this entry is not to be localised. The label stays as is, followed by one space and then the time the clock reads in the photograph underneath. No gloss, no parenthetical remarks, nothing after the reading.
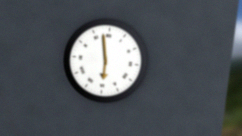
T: 5:58
